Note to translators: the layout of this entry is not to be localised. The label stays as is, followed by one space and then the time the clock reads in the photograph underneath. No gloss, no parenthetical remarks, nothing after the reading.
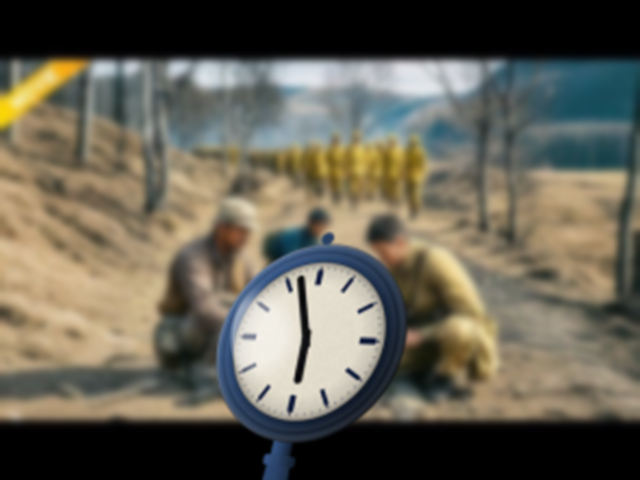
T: 5:57
